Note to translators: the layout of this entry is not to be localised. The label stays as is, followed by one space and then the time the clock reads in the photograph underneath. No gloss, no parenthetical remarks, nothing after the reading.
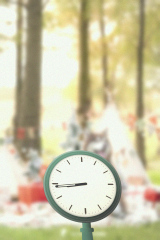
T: 8:44
